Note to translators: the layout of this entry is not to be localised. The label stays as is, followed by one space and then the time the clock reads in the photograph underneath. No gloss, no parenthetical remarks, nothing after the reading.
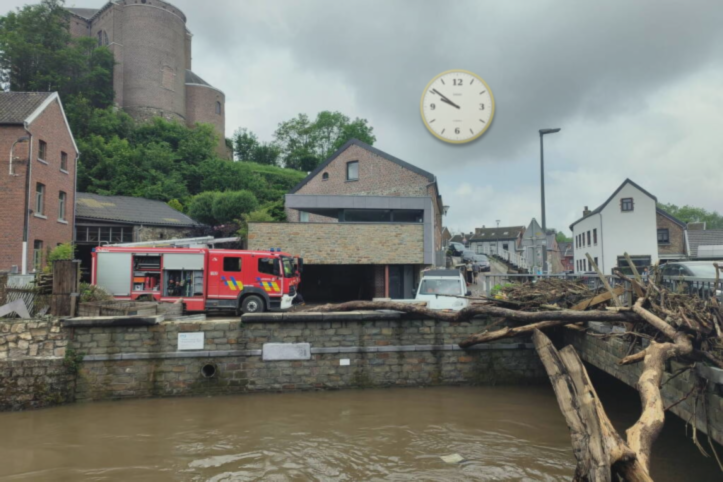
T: 9:51
